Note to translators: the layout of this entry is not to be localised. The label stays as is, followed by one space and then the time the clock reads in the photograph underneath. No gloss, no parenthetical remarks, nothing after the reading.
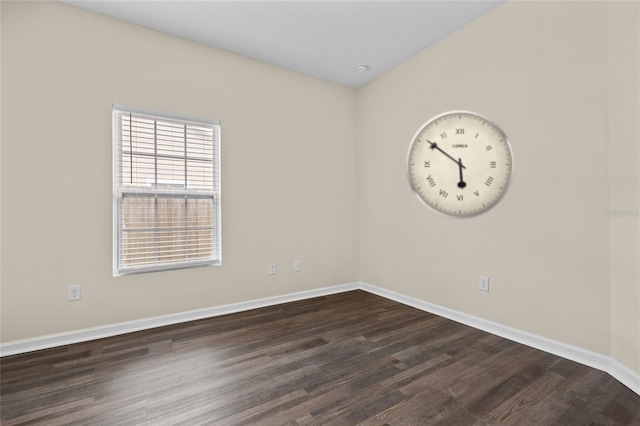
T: 5:51
